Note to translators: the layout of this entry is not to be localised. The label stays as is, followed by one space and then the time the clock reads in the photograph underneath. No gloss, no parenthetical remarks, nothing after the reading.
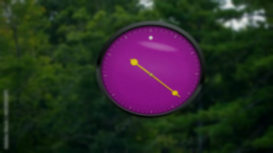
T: 10:22
